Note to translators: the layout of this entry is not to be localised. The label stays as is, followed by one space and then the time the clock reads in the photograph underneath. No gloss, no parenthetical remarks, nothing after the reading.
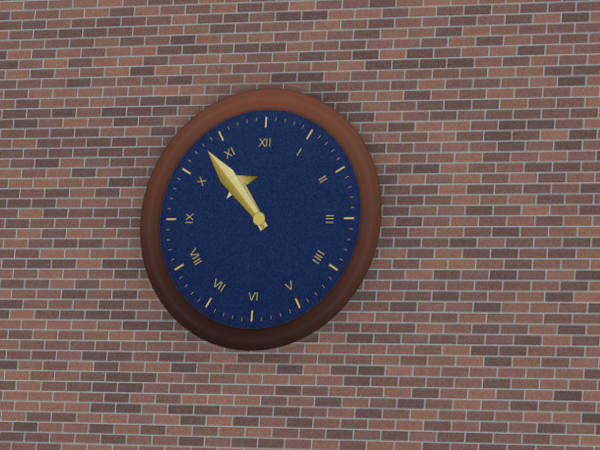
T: 10:53
